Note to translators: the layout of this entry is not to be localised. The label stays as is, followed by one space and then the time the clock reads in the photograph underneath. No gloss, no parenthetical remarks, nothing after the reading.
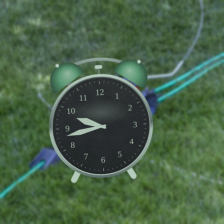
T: 9:43
